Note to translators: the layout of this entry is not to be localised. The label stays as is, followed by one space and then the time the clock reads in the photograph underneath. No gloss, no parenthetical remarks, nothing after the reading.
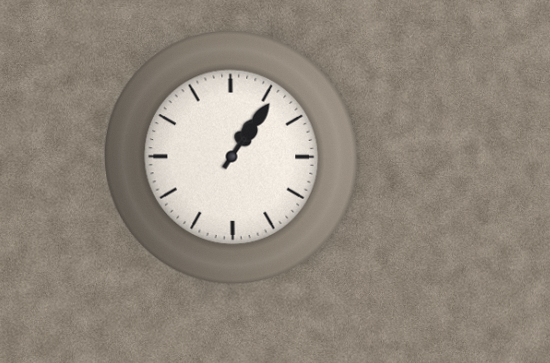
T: 1:06
